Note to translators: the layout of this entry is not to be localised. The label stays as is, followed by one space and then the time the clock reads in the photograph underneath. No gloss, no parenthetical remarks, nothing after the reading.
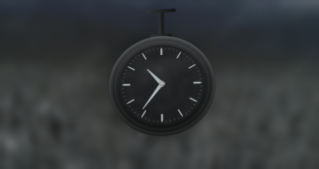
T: 10:36
